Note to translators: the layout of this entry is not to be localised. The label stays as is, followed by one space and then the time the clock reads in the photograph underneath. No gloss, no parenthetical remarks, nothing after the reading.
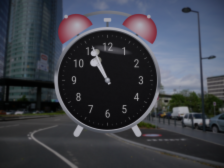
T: 10:56
